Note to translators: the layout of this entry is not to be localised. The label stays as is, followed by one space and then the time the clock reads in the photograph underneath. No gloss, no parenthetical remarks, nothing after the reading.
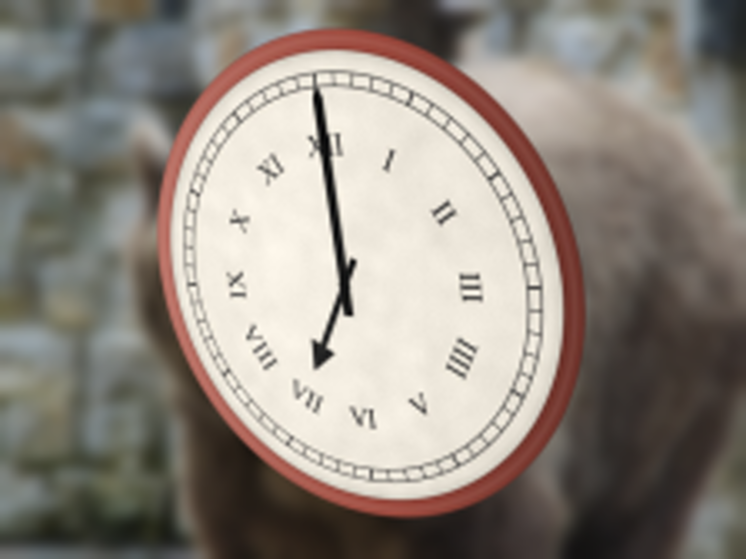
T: 7:00
